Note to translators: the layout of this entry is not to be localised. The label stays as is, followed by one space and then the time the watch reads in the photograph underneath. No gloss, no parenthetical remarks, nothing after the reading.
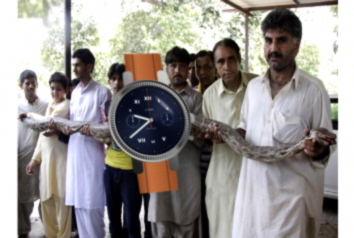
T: 9:39
